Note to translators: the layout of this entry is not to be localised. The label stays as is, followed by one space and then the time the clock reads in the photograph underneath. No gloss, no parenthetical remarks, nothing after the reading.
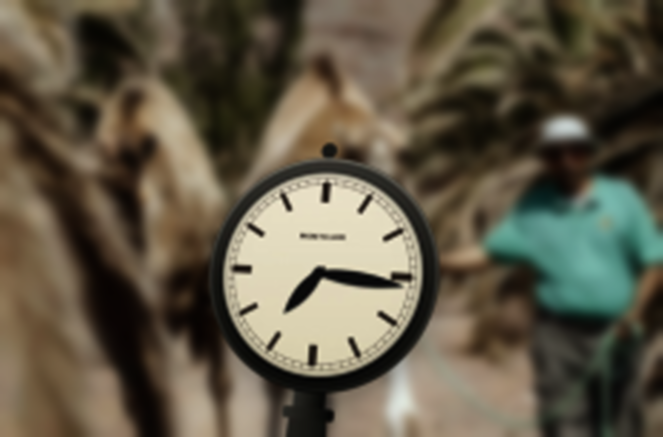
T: 7:16
